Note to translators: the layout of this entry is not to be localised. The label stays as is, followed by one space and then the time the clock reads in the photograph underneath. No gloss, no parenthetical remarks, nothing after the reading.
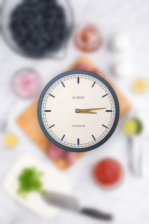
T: 3:14
